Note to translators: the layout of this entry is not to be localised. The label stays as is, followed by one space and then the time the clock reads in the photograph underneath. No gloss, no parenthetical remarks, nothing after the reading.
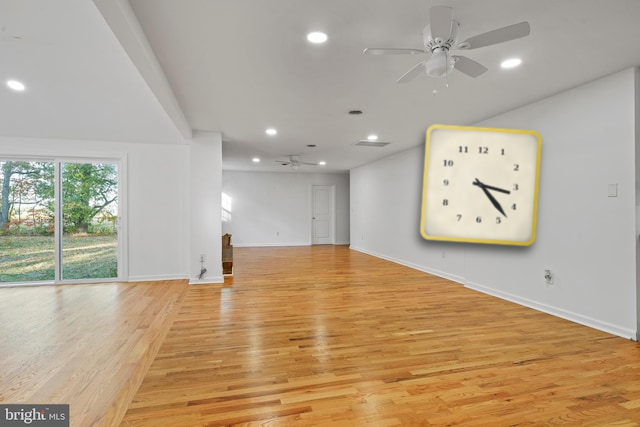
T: 3:23
